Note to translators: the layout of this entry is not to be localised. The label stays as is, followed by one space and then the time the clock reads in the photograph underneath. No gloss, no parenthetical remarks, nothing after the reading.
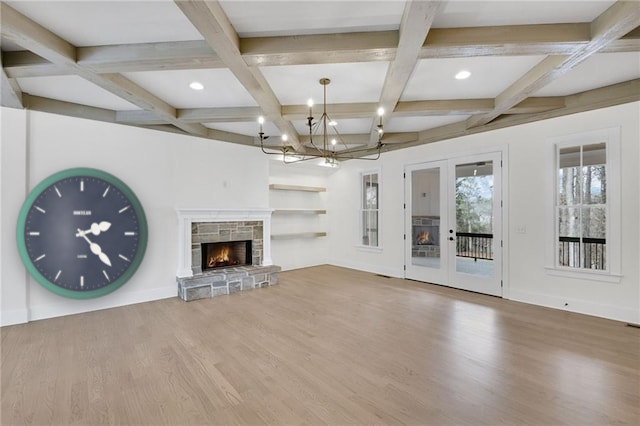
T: 2:23
